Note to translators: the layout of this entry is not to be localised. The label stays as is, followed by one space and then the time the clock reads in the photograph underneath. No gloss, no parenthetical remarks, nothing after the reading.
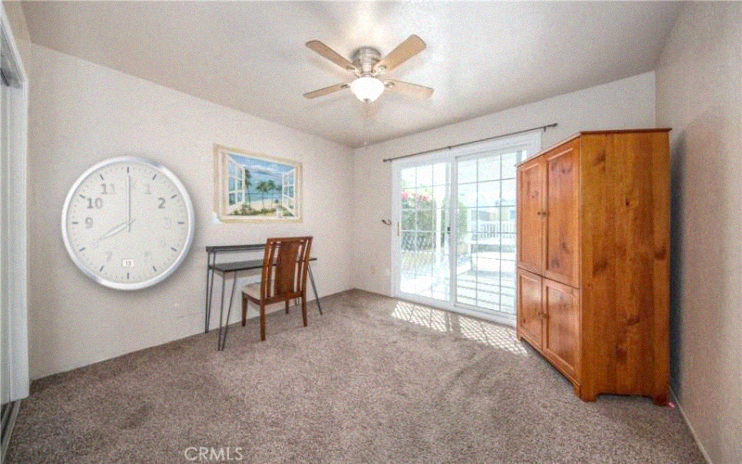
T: 8:00
